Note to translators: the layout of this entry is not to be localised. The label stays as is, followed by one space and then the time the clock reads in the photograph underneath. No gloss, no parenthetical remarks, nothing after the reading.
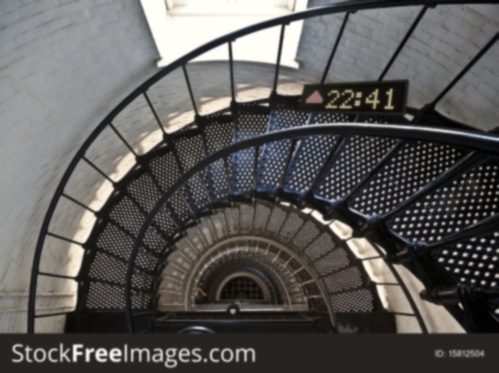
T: 22:41
